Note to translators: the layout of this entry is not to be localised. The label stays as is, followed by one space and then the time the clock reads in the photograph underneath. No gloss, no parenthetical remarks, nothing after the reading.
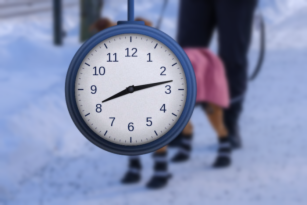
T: 8:13
